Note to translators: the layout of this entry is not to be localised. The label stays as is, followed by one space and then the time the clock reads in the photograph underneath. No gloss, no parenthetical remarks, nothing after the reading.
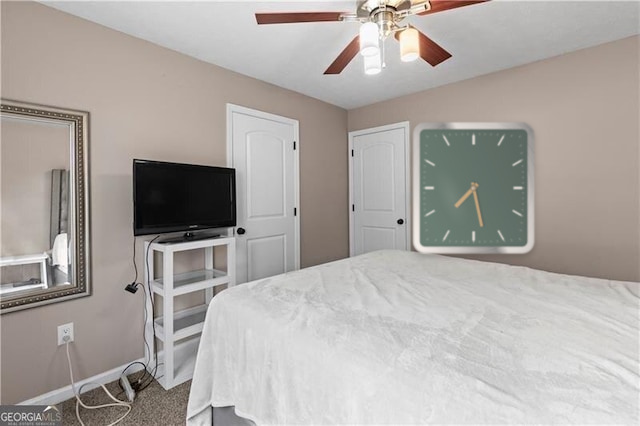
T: 7:28
